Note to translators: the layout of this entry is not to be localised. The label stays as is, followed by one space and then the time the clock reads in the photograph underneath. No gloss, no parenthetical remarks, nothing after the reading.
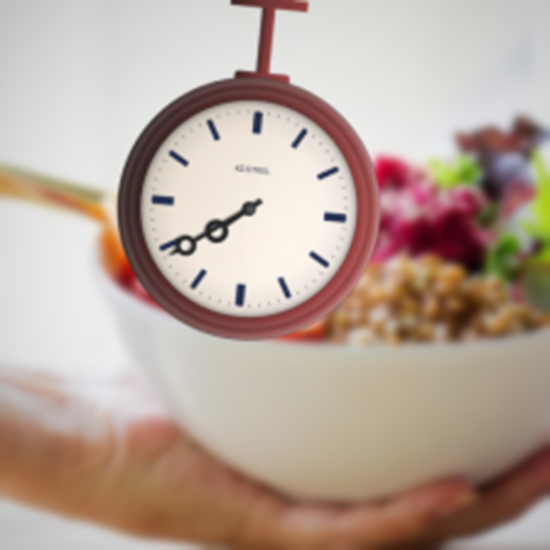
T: 7:39
